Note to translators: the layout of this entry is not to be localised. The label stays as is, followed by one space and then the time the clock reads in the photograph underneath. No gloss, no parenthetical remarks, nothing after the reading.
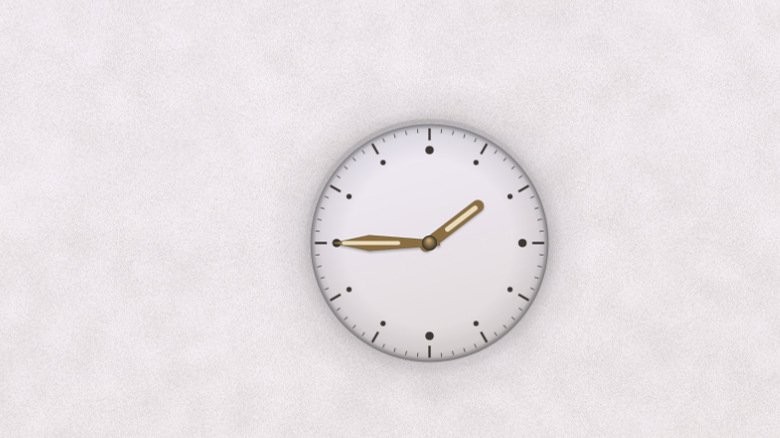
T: 1:45
